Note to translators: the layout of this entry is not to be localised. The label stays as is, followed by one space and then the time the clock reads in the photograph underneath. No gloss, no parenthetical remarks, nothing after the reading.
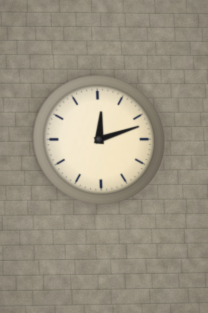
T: 12:12
